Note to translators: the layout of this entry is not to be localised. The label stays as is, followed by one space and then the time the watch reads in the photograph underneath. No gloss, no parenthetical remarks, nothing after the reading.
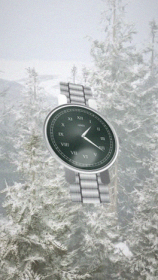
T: 1:21
